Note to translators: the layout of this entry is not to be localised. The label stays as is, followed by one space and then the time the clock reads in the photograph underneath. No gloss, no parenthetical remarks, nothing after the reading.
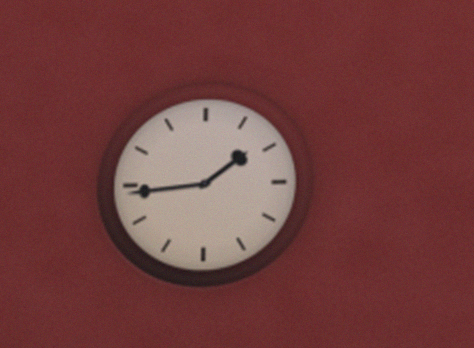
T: 1:44
